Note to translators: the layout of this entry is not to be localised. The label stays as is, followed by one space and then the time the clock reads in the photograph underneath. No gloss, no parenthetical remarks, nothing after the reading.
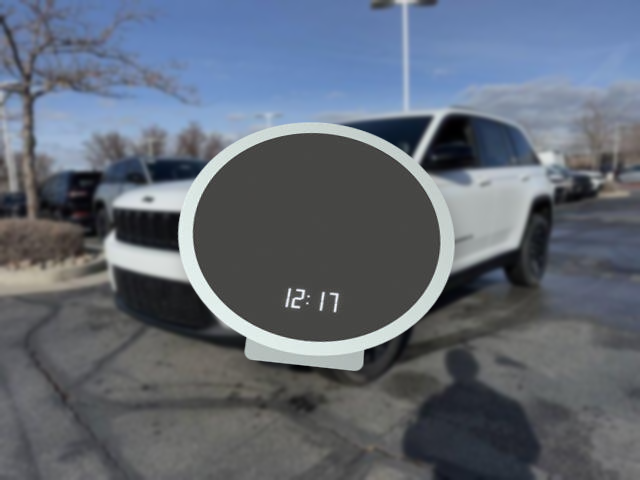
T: 12:17
